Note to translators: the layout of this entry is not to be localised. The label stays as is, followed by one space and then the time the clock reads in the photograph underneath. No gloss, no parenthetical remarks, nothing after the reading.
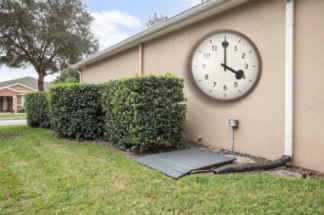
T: 4:00
